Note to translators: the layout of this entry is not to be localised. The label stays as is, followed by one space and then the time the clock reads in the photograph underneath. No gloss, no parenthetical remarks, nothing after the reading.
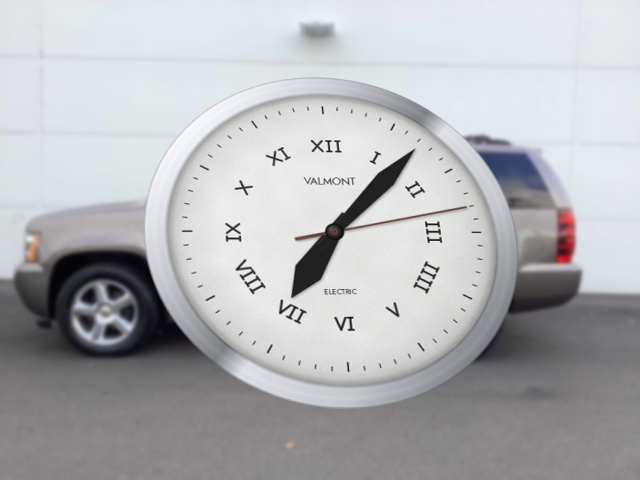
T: 7:07:13
